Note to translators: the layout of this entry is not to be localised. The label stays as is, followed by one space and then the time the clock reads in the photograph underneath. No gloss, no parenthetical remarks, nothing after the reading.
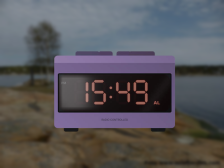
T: 15:49
